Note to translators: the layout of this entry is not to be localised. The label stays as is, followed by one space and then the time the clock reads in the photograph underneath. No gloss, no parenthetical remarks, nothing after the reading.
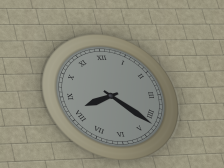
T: 8:22
